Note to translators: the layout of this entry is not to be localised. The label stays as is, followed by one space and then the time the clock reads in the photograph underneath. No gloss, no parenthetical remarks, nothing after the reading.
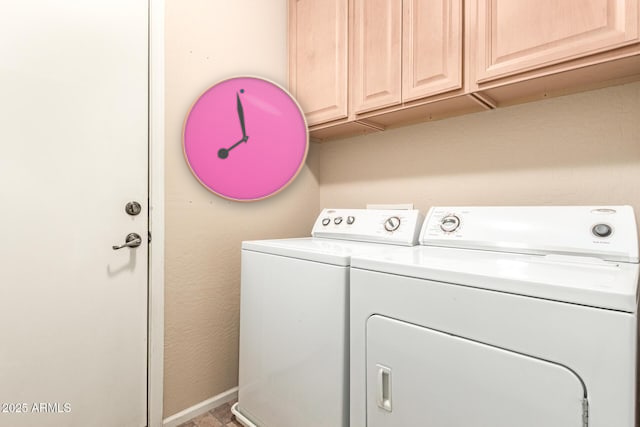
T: 7:59
